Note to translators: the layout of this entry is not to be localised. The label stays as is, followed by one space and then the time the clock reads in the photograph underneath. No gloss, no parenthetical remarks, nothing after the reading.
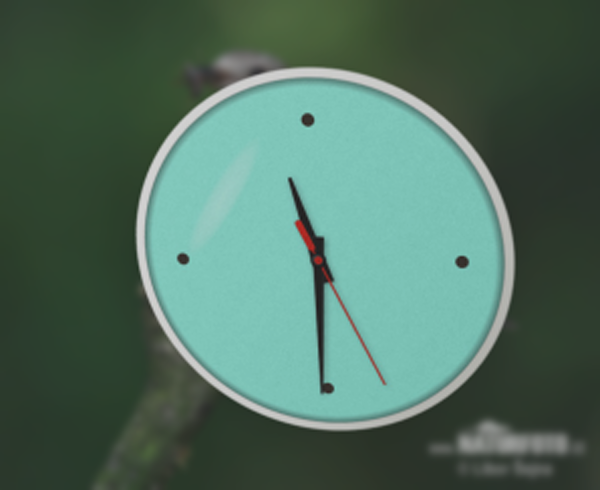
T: 11:30:26
